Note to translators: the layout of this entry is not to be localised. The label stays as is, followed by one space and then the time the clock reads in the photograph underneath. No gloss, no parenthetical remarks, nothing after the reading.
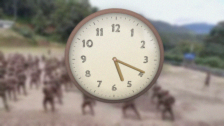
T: 5:19
